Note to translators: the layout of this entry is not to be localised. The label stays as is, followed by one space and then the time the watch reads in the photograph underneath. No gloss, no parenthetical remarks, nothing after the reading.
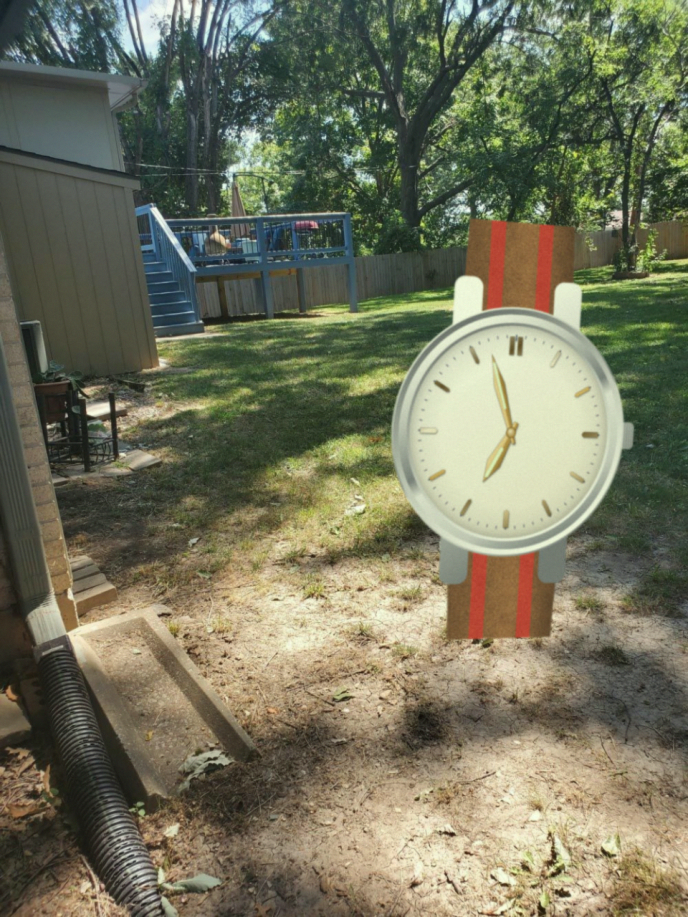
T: 6:57
